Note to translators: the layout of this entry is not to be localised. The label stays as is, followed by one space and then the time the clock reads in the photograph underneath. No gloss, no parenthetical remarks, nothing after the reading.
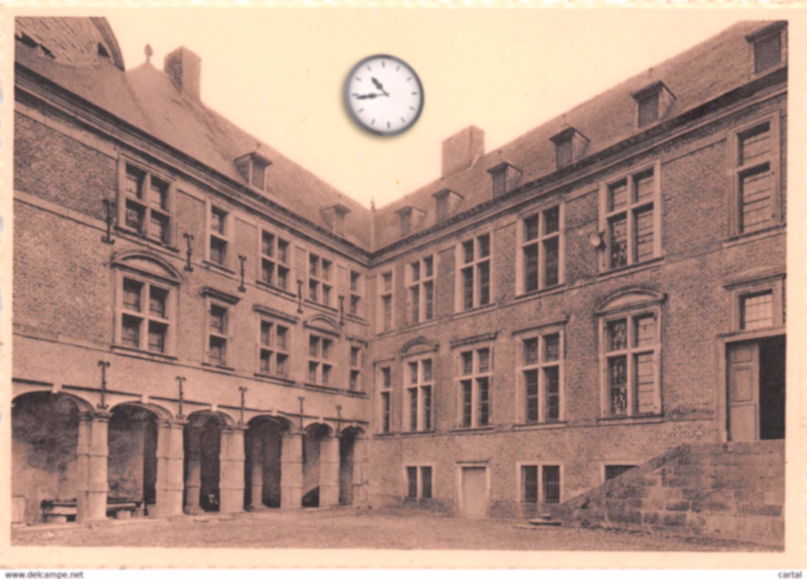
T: 10:44
